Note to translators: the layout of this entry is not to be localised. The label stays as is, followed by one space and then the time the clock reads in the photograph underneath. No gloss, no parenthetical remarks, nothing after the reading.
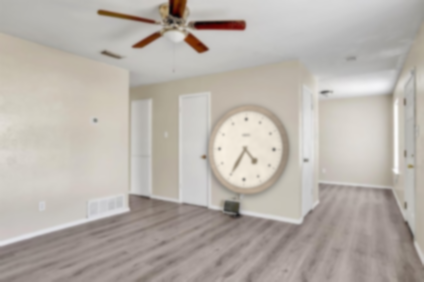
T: 4:35
